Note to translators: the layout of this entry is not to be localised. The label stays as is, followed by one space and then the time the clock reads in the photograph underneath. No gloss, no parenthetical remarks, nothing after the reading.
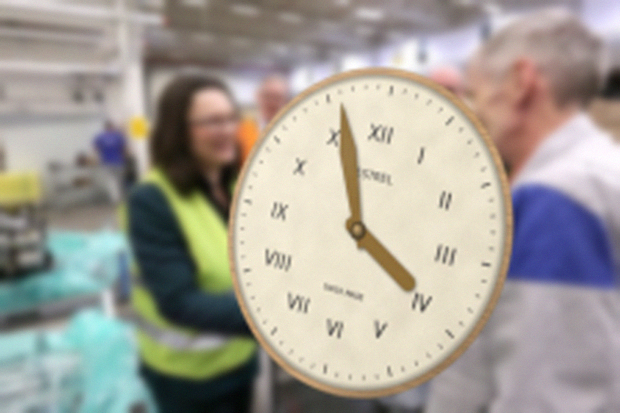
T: 3:56
